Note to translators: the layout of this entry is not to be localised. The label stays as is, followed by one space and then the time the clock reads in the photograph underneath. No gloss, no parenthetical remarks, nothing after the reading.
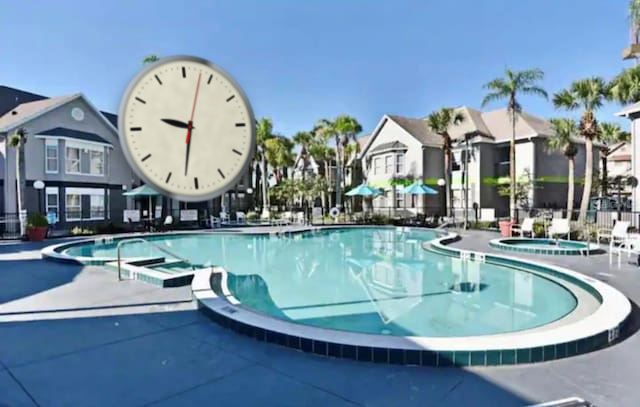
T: 9:32:03
